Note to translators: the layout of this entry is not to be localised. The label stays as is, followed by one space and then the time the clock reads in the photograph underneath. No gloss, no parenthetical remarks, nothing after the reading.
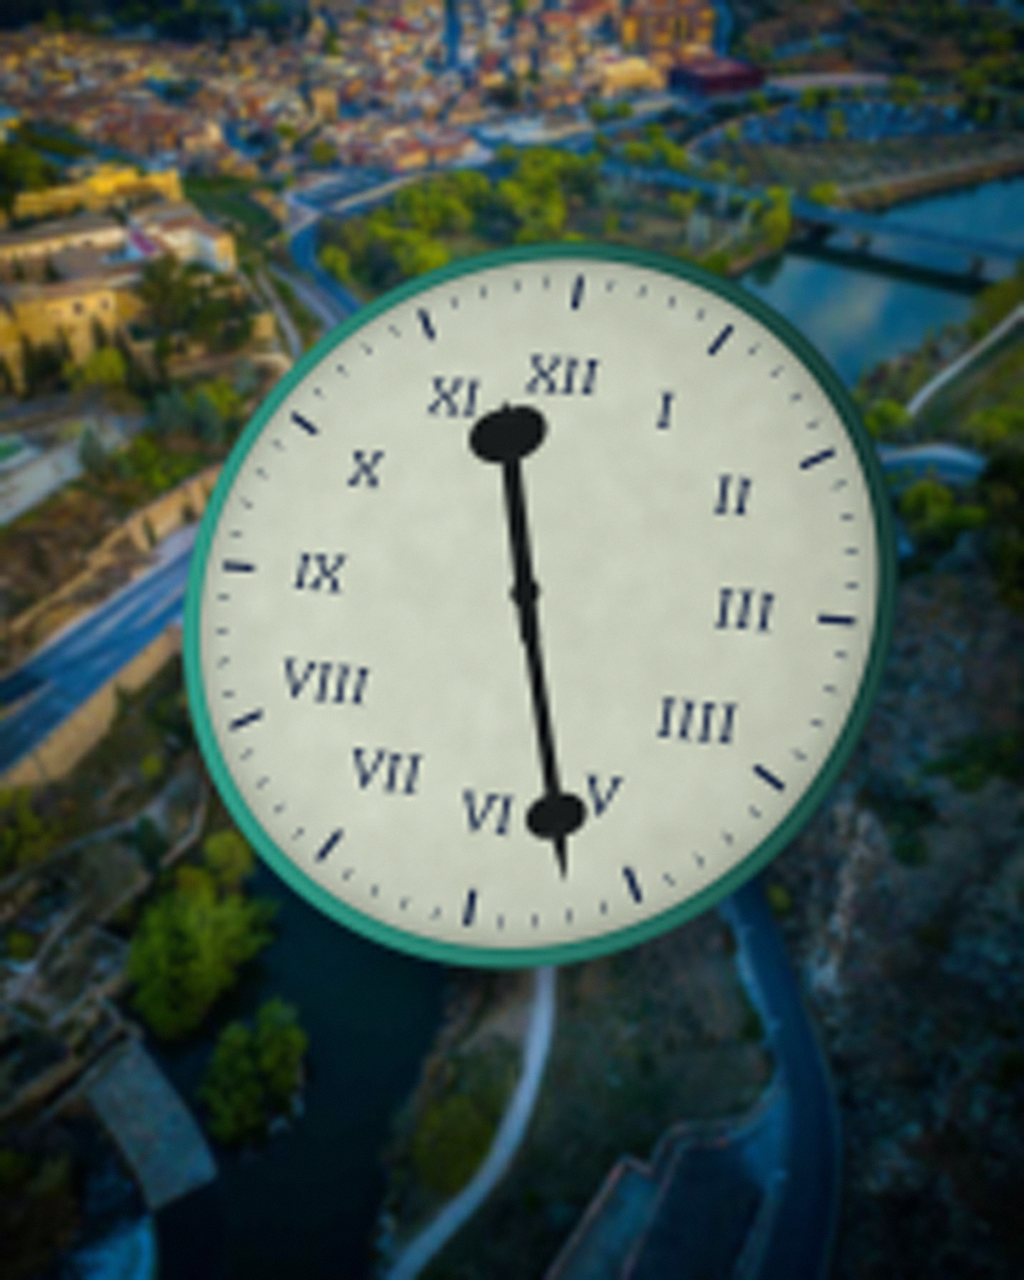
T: 11:27
